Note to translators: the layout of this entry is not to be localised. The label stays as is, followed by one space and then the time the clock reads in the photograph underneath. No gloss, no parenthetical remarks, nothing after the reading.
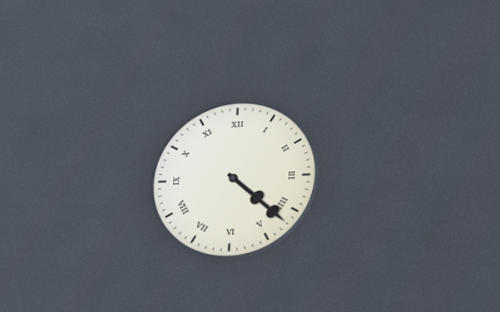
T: 4:22
